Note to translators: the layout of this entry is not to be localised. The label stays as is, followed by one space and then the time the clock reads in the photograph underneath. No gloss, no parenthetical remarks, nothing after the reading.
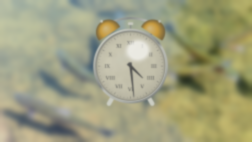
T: 4:29
